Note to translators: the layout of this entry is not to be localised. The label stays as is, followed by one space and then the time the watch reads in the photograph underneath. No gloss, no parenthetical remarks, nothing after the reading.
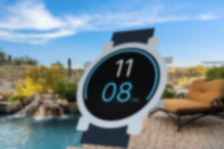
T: 11:08
